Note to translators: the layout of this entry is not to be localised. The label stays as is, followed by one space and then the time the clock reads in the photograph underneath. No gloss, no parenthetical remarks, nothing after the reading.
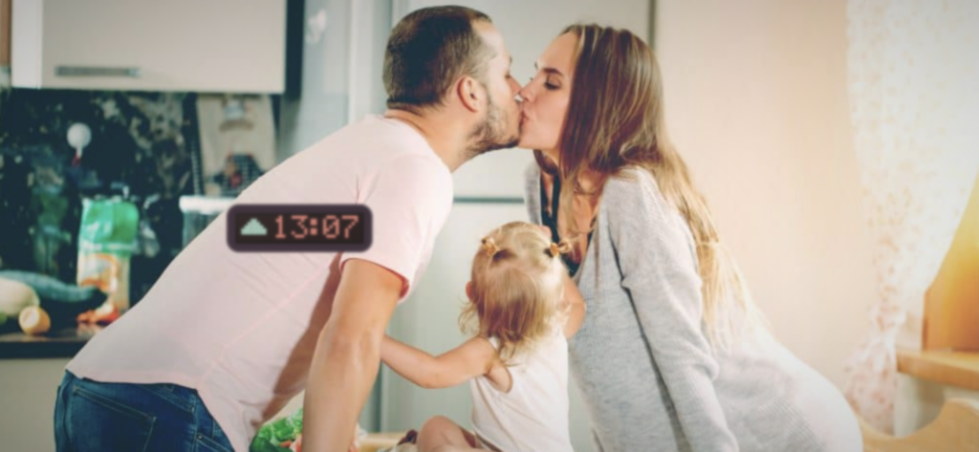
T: 13:07
